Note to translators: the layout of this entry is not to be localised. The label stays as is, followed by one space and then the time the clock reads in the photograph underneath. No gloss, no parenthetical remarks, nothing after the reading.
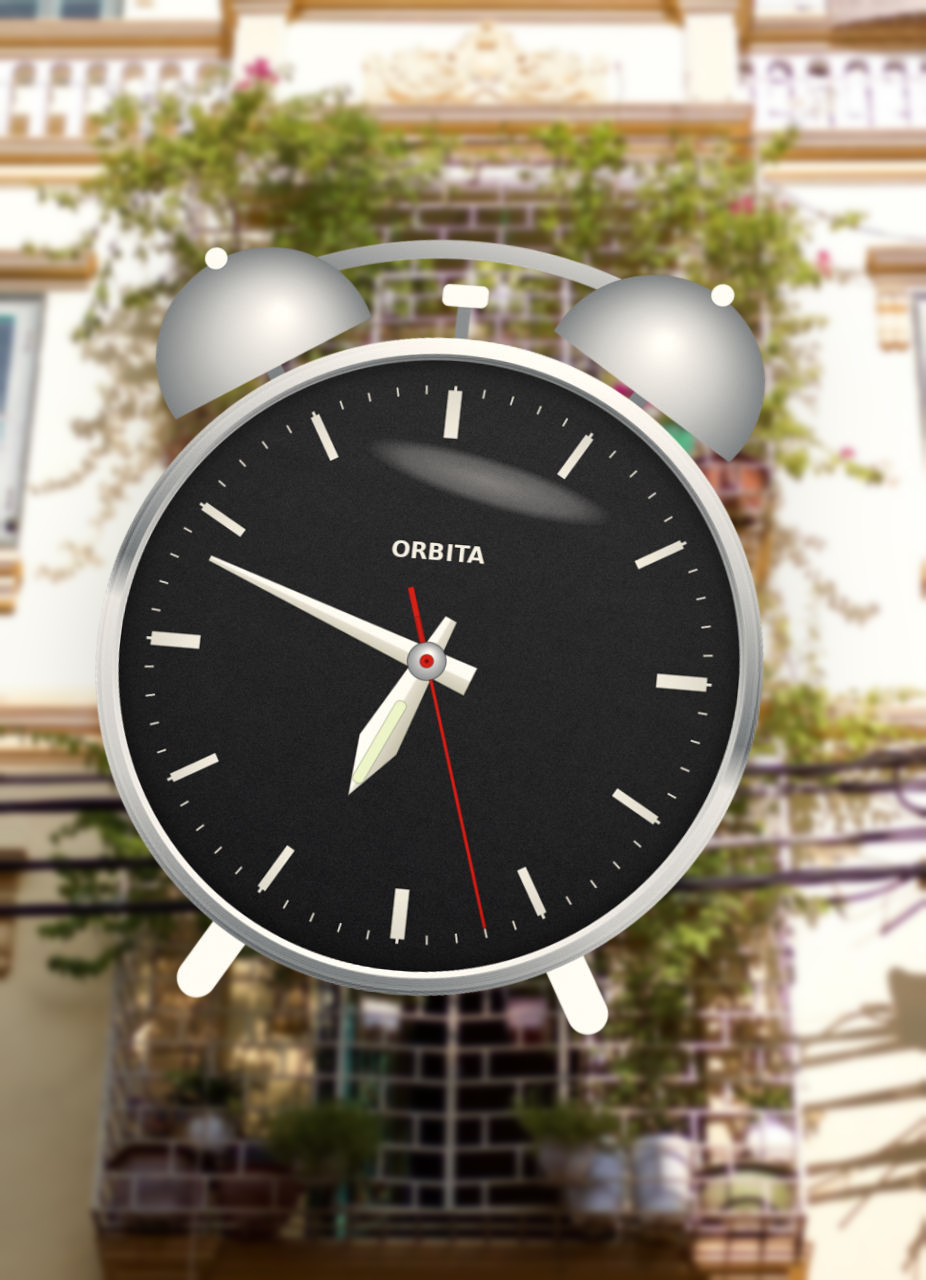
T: 6:48:27
